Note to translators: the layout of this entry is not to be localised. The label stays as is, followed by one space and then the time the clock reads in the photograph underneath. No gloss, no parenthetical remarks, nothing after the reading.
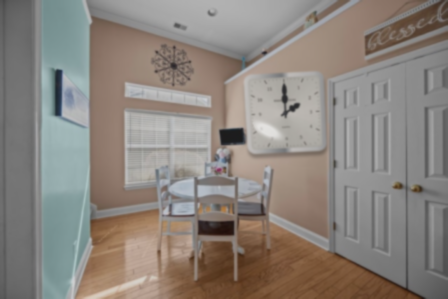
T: 2:00
